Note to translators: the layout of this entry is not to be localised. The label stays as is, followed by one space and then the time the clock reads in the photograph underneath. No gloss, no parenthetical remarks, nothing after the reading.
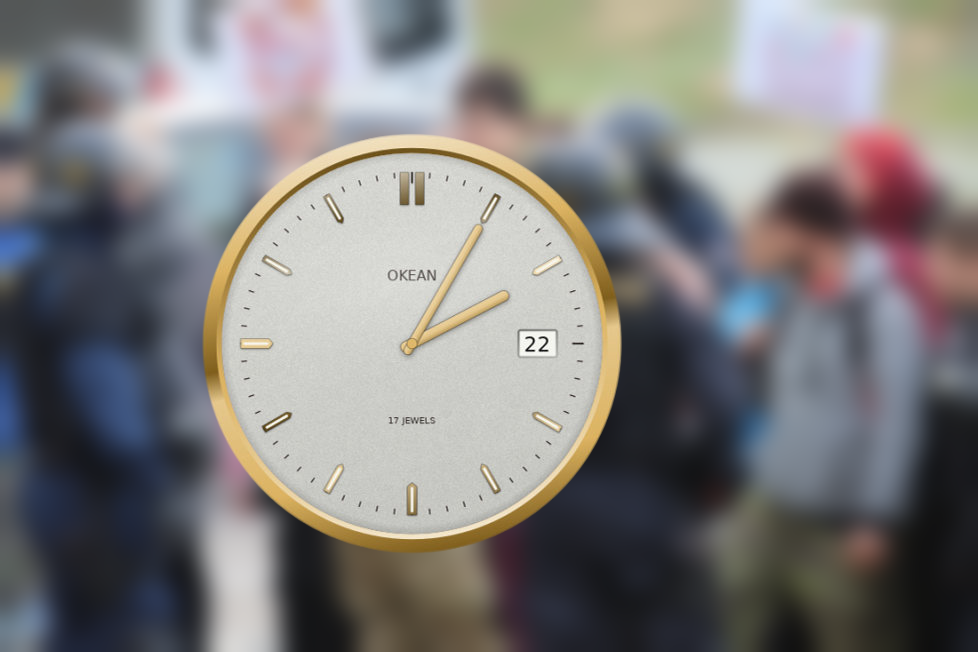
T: 2:05
